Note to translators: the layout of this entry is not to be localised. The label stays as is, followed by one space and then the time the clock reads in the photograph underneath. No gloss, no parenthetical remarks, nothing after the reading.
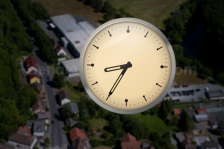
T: 8:35
